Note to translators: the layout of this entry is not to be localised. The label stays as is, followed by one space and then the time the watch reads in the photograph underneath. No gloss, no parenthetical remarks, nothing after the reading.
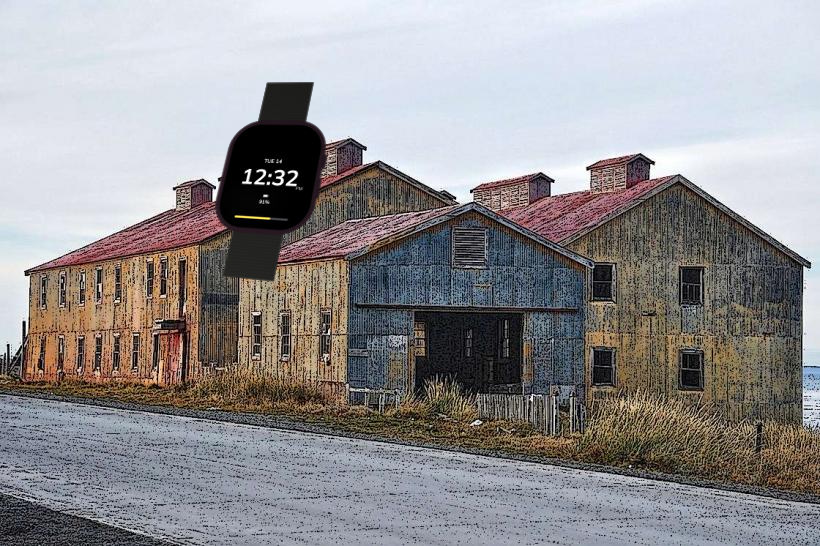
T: 12:32
